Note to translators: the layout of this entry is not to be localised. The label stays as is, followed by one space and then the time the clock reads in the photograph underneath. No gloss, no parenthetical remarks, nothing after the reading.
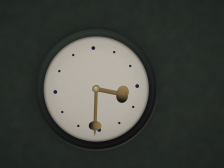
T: 3:31
